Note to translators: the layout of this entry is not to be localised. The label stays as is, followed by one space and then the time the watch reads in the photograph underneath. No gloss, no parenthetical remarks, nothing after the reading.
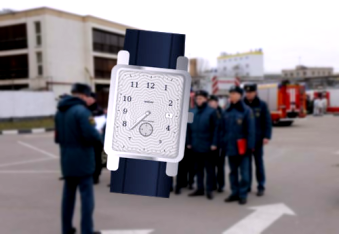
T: 7:37
